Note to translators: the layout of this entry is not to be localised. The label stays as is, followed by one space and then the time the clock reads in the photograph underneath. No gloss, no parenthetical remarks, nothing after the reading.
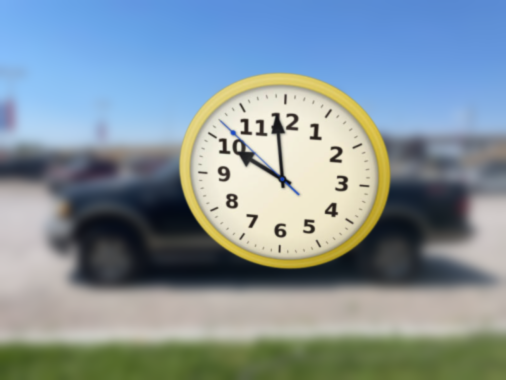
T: 9:58:52
